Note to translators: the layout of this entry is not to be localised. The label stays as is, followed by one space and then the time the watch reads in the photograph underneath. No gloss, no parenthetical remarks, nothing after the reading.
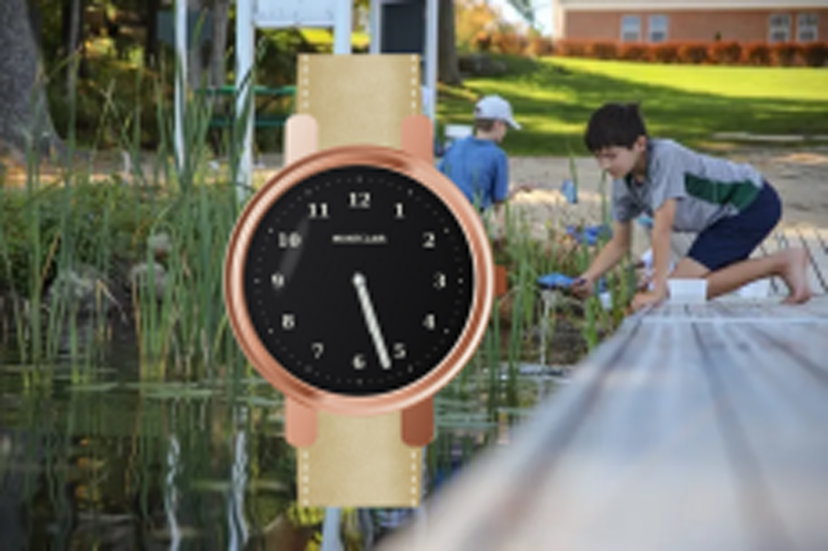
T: 5:27
